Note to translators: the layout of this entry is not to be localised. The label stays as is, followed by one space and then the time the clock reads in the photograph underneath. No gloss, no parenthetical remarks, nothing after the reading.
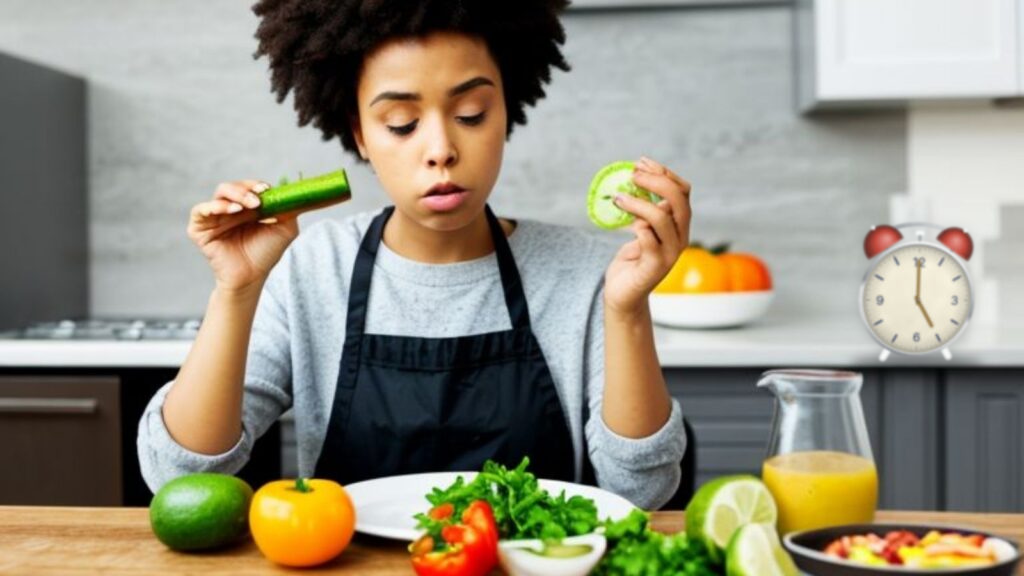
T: 5:00
